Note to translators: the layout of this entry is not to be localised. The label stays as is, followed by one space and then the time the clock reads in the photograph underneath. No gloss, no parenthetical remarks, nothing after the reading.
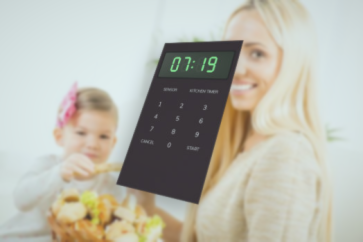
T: 7:19
